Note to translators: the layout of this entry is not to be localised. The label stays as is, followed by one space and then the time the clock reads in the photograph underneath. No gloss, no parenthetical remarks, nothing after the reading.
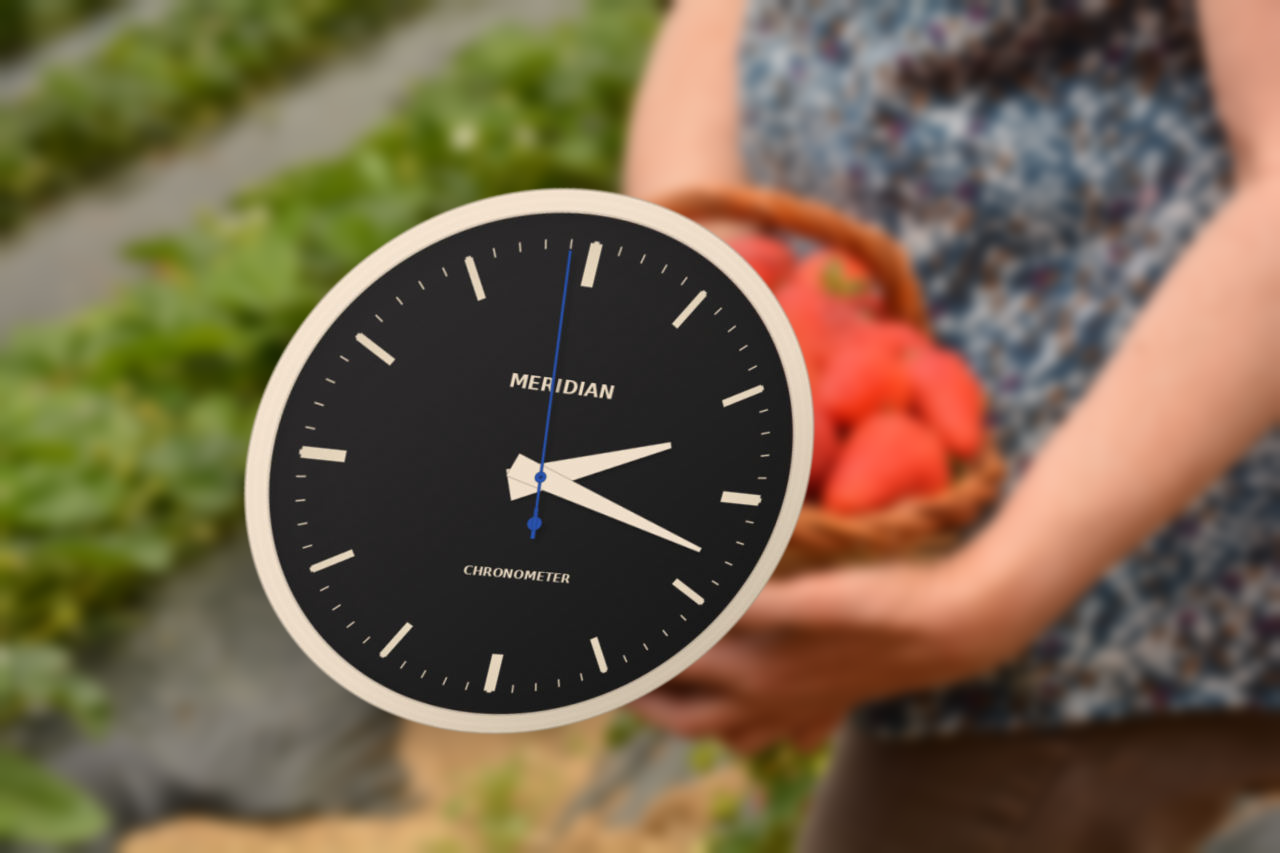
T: 2:17:59
